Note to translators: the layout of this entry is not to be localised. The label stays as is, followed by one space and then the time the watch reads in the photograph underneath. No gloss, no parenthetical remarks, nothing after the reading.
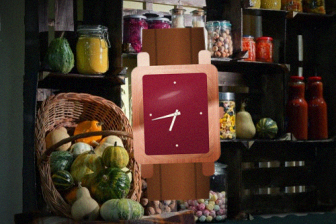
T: 6:43
